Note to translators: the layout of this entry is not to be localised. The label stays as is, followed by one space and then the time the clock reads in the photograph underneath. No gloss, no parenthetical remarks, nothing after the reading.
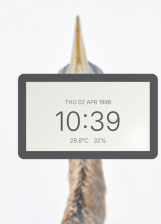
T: 10:39
